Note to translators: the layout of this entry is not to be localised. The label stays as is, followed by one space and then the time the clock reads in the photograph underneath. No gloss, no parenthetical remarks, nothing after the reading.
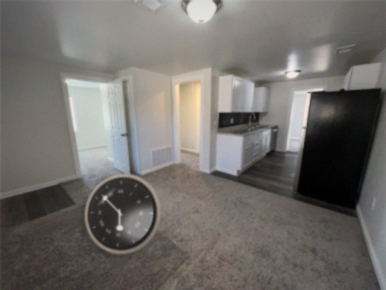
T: 5:52
